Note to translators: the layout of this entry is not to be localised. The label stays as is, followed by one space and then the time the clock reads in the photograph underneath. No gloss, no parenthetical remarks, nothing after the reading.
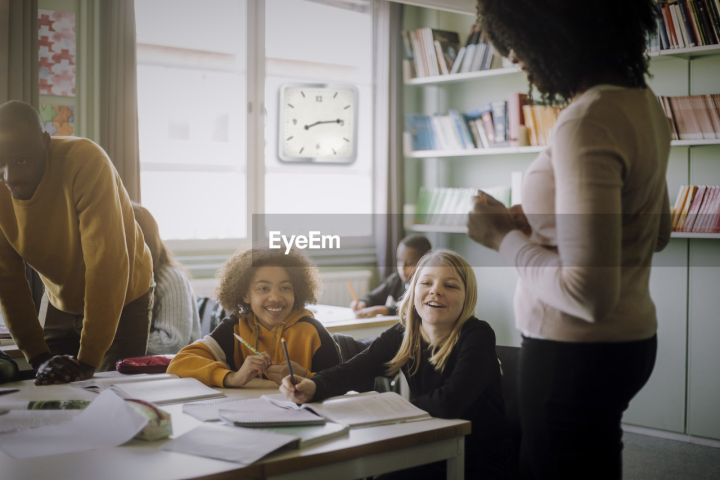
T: 8:14
